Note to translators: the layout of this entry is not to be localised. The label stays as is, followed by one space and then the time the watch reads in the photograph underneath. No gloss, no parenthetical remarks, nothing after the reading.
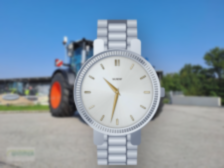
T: 10:32
